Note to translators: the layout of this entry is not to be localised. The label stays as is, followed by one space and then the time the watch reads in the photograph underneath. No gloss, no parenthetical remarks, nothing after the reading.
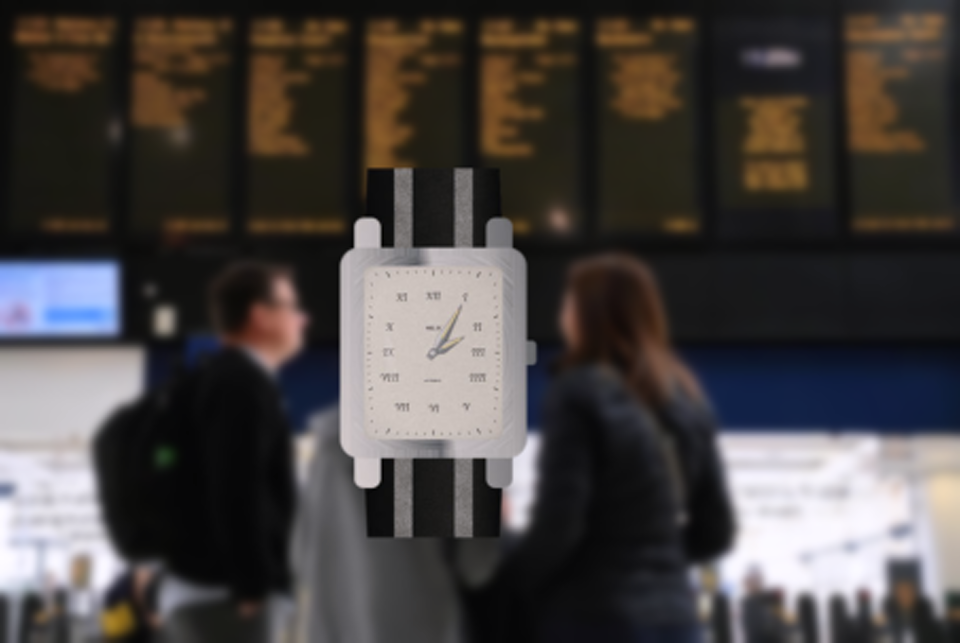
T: 2:05
